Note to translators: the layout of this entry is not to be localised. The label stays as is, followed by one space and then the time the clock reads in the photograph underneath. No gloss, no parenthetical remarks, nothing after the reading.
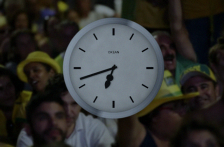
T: 6:42
